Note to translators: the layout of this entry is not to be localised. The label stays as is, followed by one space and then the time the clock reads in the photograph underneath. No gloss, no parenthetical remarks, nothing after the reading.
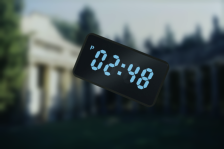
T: 2:48
